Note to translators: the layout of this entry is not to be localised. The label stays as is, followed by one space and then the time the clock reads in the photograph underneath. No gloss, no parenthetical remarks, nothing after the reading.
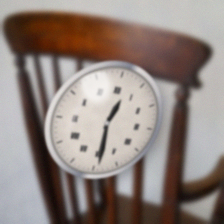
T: 12:29
